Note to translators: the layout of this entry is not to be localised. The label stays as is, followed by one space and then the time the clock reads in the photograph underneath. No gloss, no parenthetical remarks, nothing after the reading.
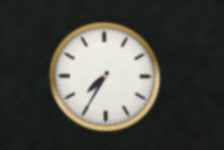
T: 7:35
